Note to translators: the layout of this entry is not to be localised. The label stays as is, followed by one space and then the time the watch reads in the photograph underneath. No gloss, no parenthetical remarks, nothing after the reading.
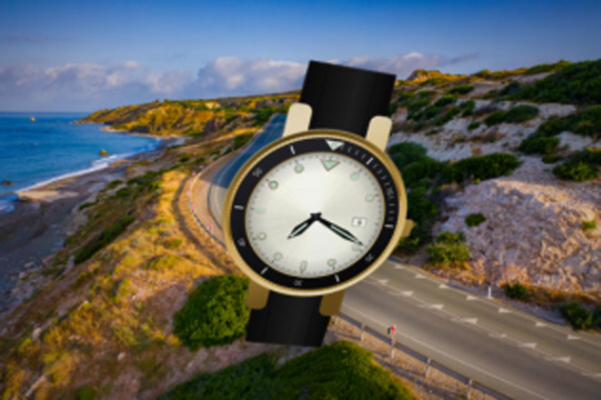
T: 7:19
